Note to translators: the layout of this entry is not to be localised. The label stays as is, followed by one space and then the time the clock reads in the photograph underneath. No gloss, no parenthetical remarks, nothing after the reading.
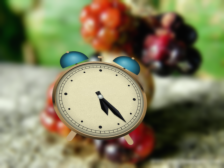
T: 5:23
